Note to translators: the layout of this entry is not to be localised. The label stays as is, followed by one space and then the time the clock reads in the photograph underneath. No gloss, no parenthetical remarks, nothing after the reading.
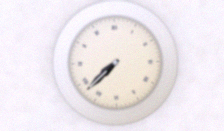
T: 7:38
